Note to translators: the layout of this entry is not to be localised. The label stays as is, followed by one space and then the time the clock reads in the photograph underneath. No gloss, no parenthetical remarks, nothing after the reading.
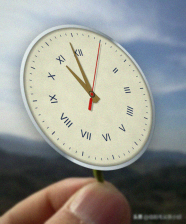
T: 10:59:05
